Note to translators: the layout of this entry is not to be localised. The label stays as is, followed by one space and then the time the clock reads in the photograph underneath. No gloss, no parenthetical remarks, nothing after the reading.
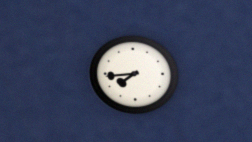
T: 7:44
